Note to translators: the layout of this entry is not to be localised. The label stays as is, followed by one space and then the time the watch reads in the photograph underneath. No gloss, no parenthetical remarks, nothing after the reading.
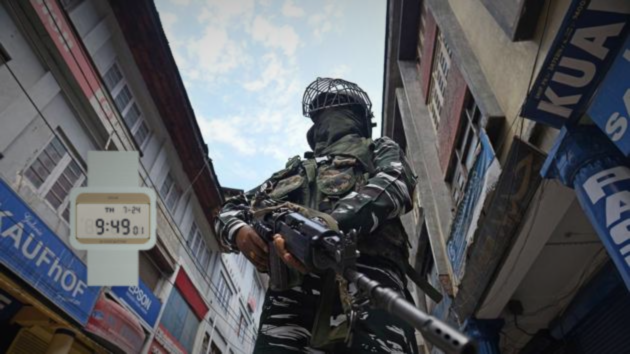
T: 9:49
